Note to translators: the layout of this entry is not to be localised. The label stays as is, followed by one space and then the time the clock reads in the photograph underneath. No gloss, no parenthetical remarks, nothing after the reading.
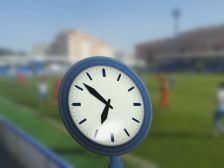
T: 6:52
